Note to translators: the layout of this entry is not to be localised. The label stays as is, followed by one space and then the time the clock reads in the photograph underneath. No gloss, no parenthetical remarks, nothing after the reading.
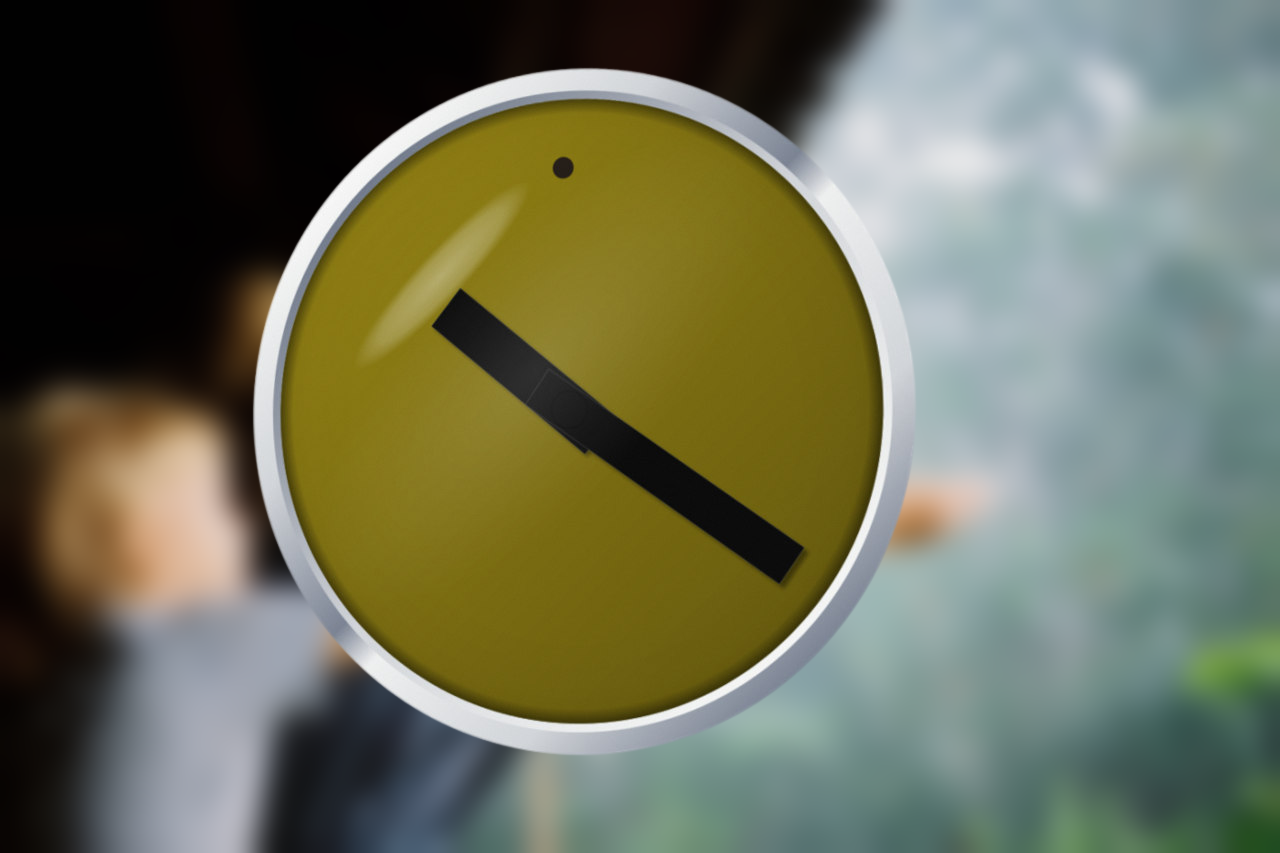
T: 10:21
